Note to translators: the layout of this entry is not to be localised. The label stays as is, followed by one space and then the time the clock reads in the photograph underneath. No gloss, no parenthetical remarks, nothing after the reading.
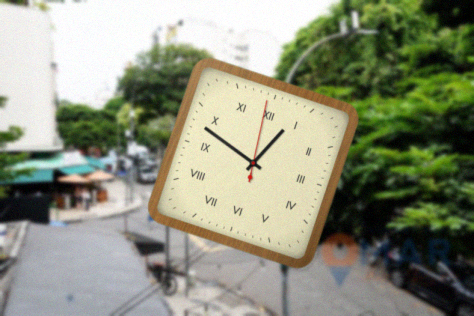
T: 12:47:59
